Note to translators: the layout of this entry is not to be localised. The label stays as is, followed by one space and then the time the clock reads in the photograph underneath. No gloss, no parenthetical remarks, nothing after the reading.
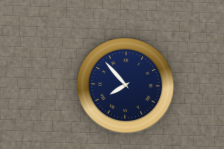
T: 7:53
